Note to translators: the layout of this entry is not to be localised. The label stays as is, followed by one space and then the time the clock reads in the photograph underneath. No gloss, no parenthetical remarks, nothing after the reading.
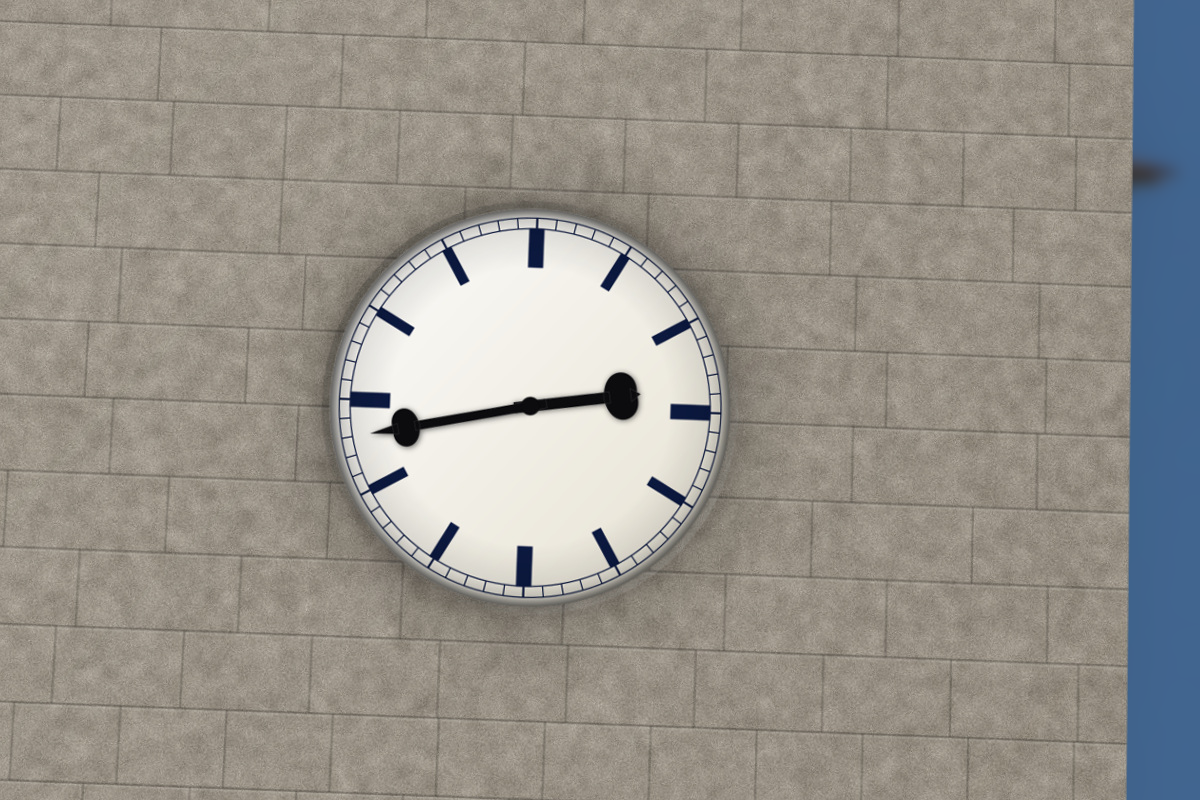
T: 2:43
